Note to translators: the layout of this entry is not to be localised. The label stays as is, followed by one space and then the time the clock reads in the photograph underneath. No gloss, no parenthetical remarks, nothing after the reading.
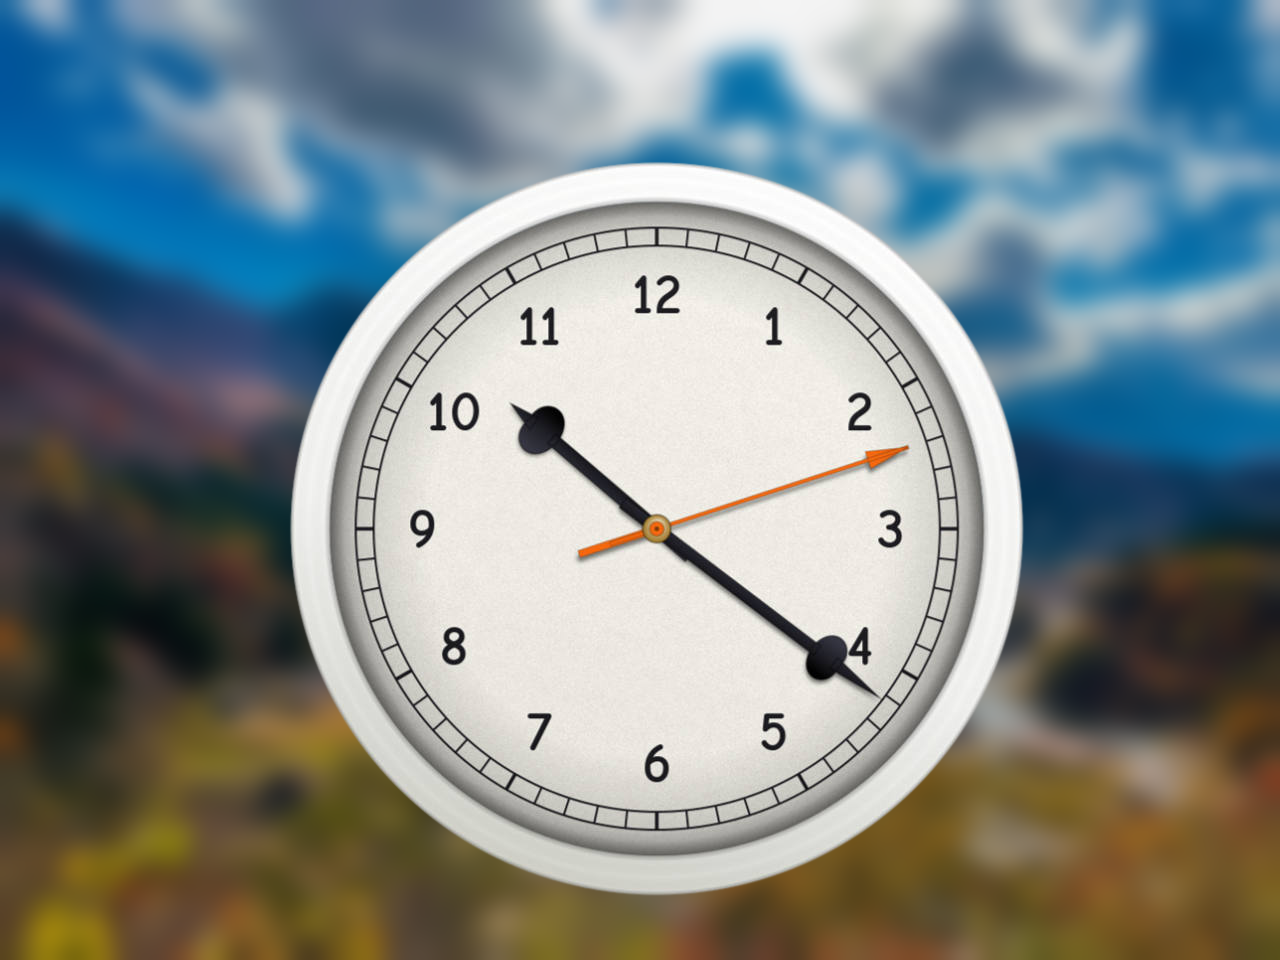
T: 10:21:12
